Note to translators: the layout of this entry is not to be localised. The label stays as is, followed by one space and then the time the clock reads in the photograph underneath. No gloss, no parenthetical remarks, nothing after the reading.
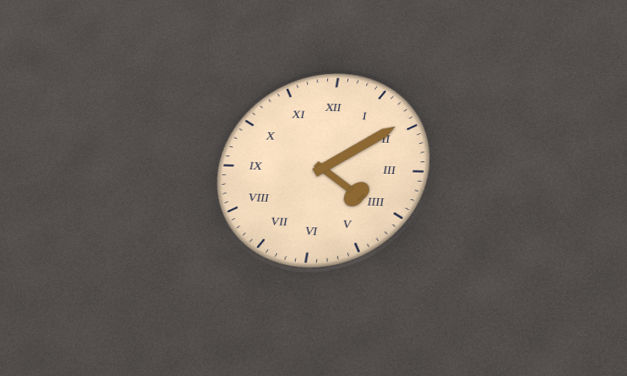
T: 4:09
